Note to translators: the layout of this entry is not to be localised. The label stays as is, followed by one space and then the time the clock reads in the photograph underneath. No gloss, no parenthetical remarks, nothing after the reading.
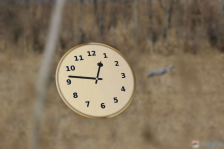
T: 12:47
